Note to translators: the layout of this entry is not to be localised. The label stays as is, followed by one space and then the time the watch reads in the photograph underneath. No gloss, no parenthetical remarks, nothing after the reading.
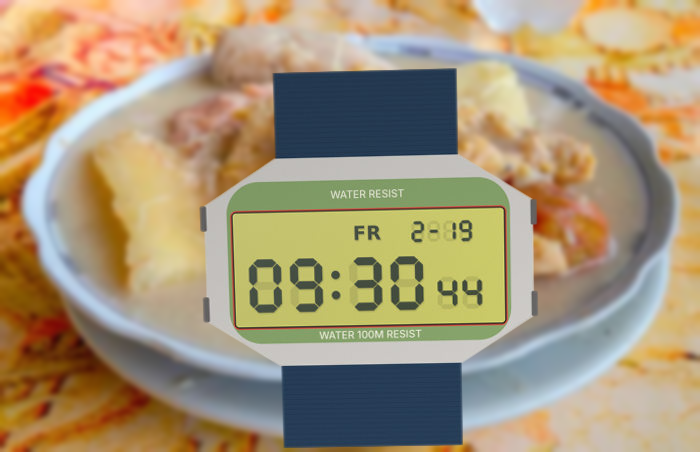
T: 9:30:44
